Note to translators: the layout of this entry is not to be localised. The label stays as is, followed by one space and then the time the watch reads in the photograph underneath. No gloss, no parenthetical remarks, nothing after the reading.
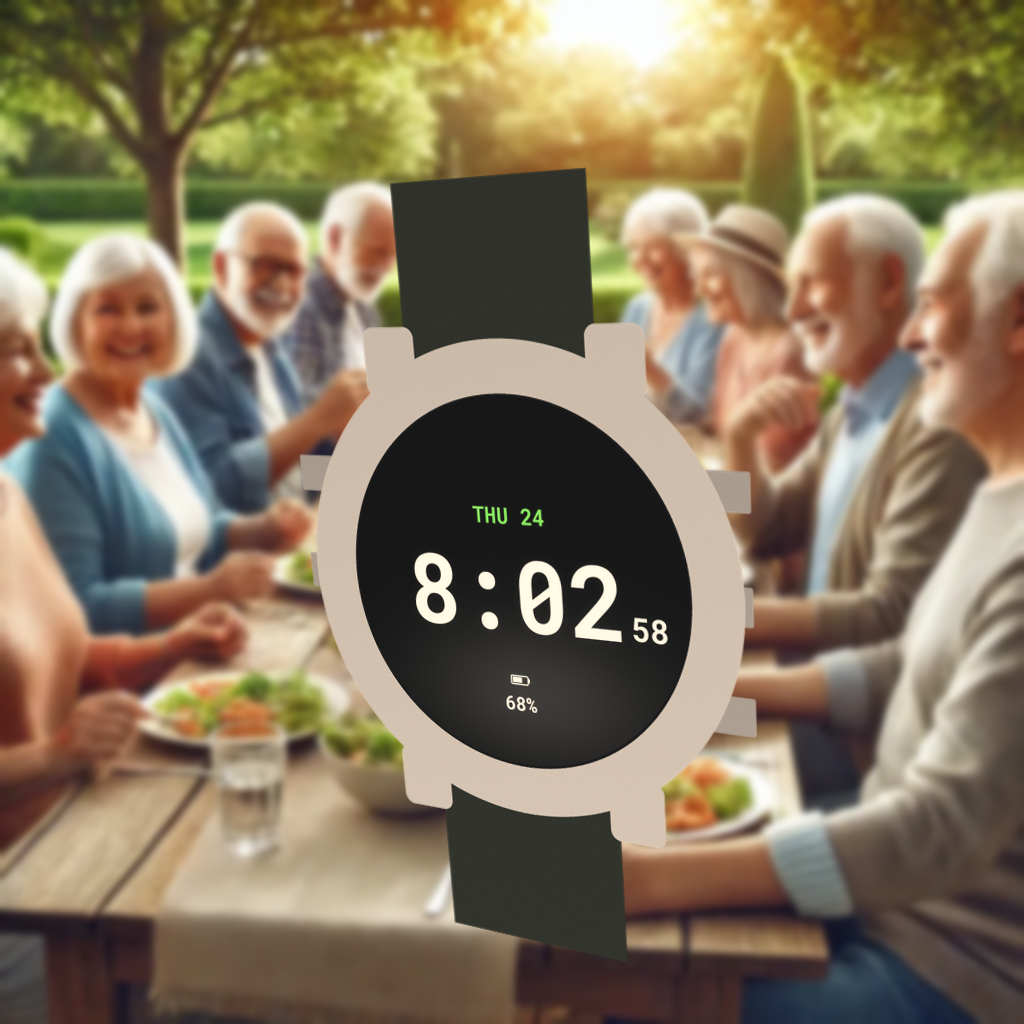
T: 8:02:58
